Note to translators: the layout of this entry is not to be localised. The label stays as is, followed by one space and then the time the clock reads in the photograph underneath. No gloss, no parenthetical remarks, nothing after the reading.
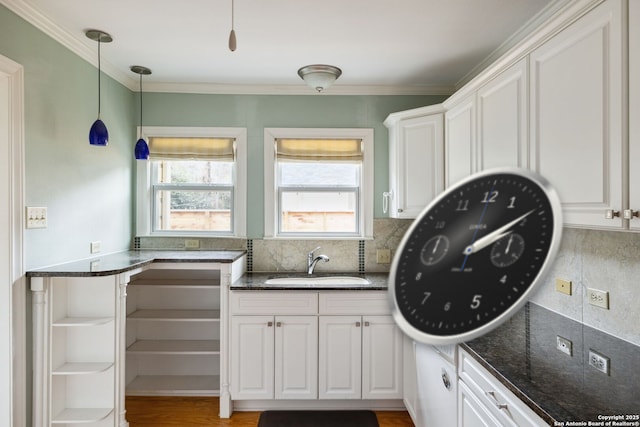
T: 2:09
